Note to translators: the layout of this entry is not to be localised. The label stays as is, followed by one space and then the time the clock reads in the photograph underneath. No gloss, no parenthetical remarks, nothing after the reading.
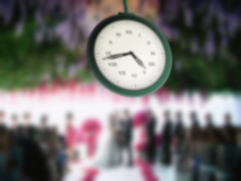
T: 4:43
